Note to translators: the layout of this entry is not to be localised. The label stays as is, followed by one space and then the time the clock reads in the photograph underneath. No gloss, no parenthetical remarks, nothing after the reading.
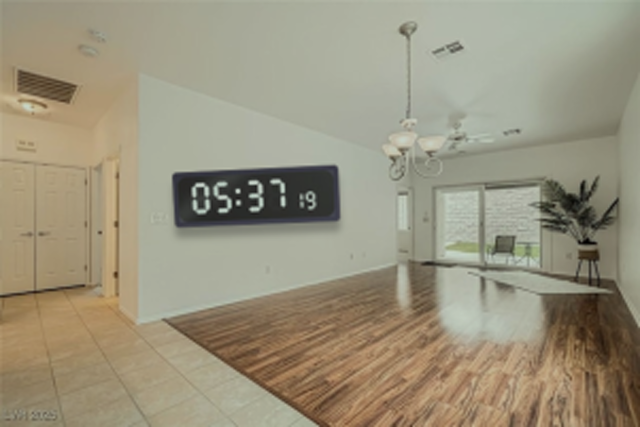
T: 5:37:19
